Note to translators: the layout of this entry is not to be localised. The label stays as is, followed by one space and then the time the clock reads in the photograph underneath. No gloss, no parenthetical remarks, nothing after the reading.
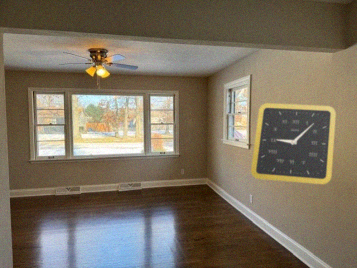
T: 9:07
